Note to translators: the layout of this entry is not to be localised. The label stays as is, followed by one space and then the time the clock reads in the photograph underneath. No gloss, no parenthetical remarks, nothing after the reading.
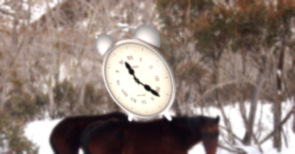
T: 11:22
